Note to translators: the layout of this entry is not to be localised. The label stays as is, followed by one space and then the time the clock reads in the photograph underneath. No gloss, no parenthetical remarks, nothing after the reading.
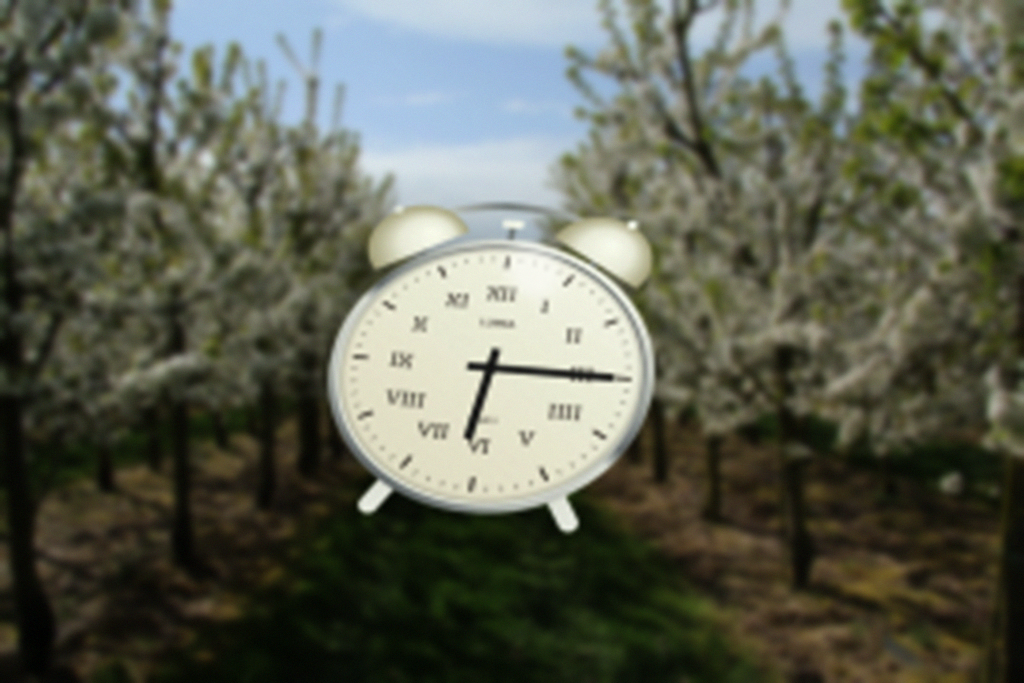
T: 6:15
